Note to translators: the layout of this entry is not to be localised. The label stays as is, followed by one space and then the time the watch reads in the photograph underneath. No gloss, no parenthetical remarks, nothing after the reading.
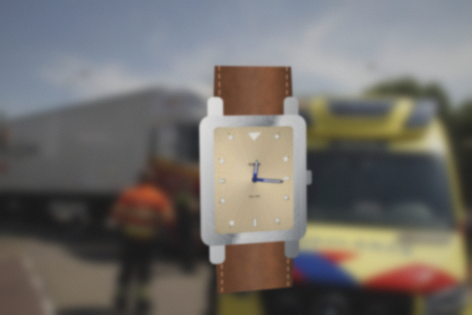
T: 12:16
